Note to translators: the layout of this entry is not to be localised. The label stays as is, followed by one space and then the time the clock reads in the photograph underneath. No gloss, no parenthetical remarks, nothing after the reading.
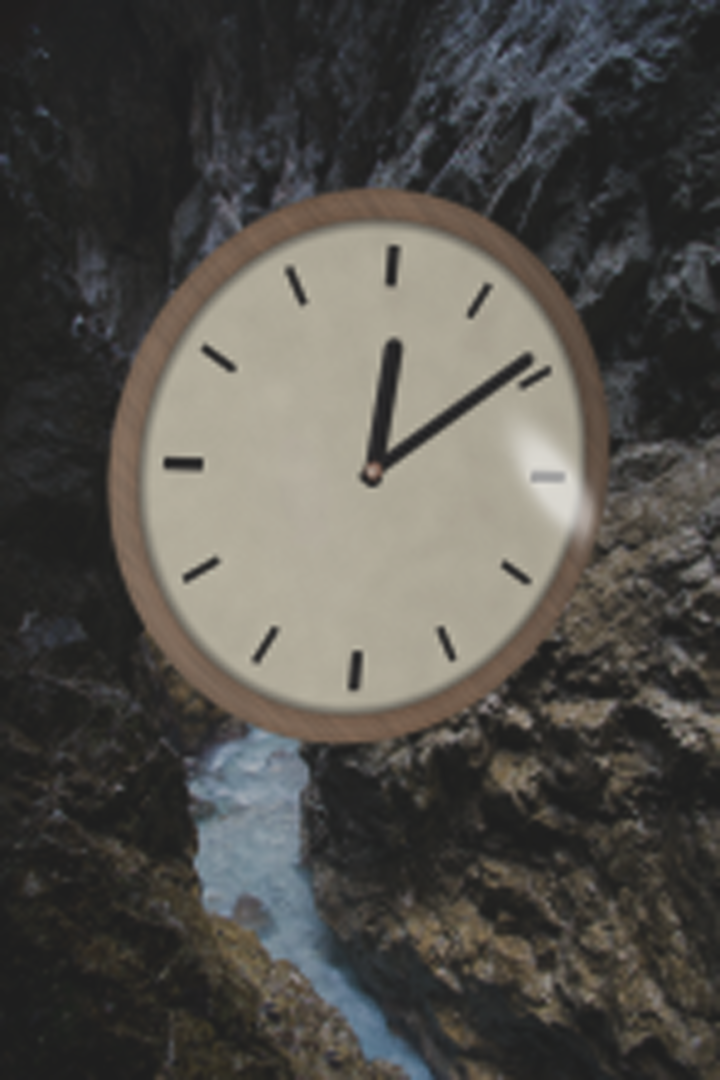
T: 12:09
